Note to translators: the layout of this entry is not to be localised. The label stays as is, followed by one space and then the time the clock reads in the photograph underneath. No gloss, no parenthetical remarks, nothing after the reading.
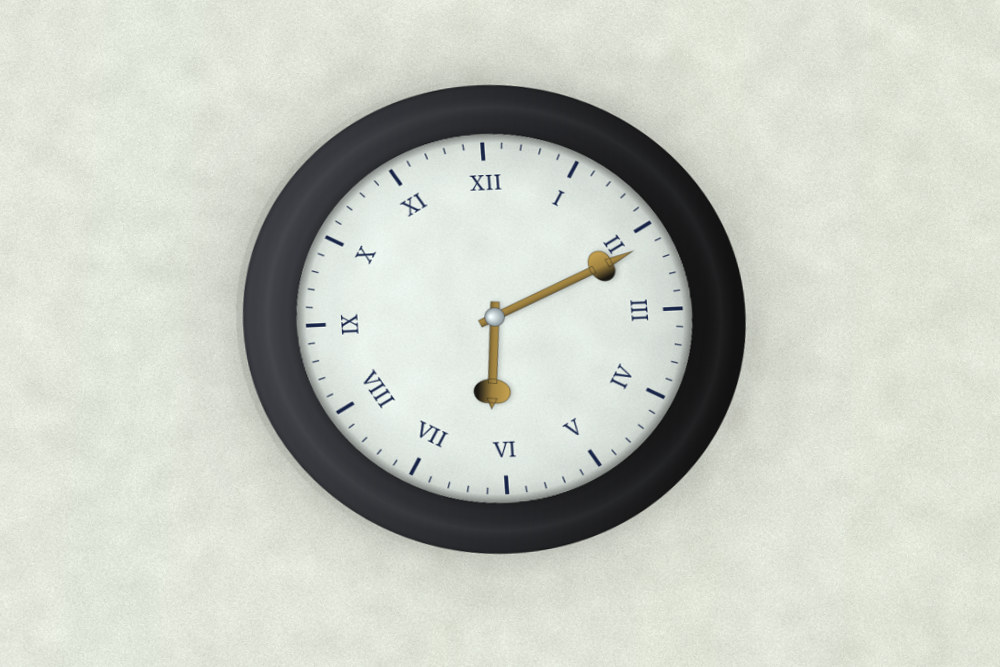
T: 6:11
